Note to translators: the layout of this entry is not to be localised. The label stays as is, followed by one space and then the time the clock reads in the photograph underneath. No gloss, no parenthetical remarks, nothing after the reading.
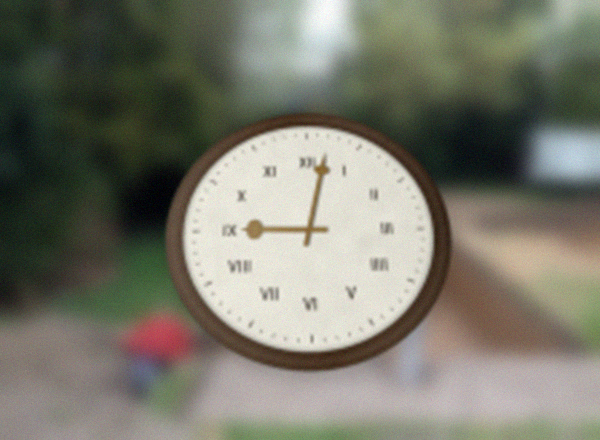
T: 9:02
